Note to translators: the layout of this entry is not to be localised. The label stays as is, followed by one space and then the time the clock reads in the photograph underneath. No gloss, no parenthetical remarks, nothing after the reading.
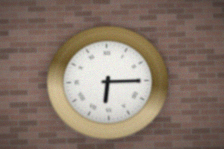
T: 6:15
